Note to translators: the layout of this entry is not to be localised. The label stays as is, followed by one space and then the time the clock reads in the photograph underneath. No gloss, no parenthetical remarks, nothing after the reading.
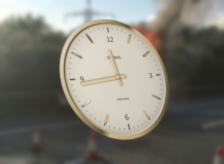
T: 11:44
